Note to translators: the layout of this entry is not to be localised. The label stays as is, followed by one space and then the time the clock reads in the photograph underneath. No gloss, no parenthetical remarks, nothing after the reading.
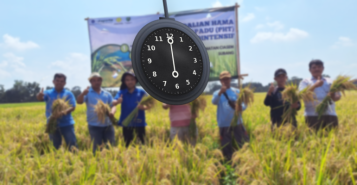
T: 6:00
